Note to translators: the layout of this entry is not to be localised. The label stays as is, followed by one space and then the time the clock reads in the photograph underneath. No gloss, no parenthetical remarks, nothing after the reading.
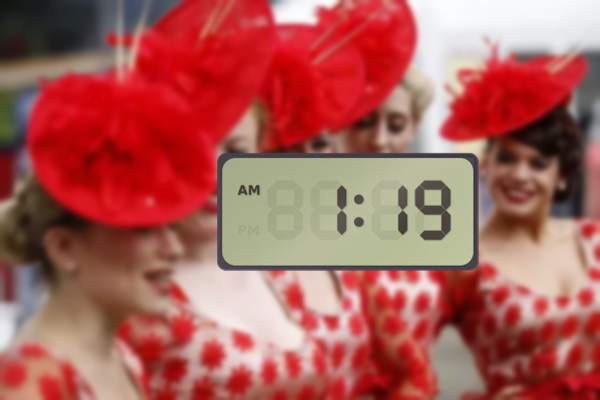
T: 1:19
